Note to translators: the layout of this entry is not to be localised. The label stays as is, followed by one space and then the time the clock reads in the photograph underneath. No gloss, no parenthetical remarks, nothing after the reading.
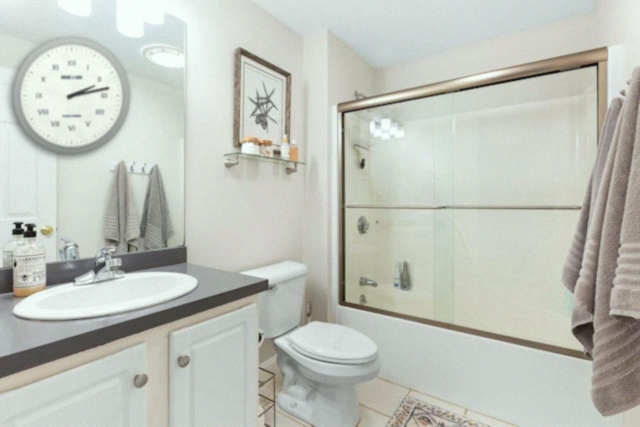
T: 2:13
